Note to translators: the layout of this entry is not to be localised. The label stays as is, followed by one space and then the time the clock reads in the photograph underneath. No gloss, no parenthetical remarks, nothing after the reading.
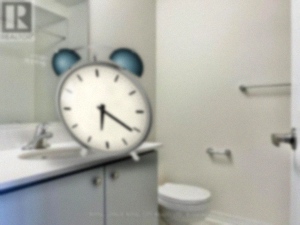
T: 6:21
